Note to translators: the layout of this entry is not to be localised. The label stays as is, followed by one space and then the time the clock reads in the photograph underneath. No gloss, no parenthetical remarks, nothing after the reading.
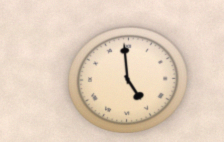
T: 4:59
